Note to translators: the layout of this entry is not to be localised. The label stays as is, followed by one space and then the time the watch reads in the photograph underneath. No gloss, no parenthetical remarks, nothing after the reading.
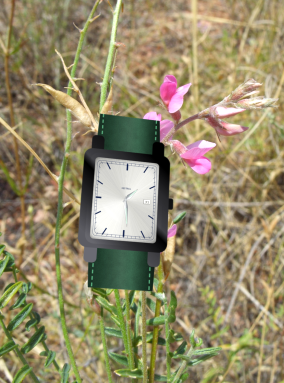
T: 1:29
